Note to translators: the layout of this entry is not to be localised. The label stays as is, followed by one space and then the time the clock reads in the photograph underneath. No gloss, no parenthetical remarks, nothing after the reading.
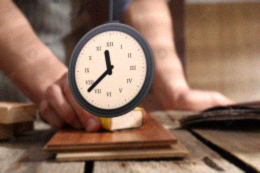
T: 11:38
